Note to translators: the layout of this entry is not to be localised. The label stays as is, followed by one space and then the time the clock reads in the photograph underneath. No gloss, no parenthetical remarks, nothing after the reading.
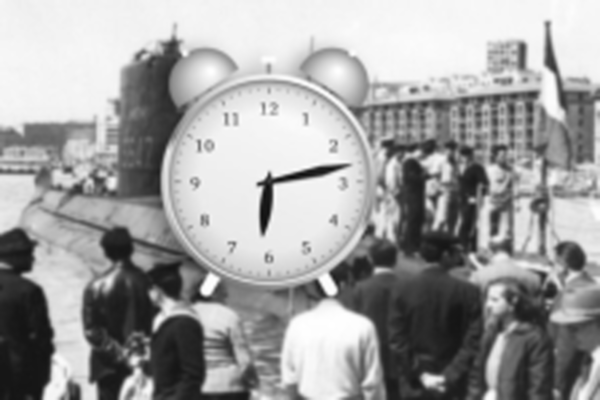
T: 6:13
